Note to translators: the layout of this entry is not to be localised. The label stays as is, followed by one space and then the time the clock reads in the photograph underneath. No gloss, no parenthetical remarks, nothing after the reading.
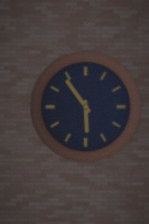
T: 5:54
